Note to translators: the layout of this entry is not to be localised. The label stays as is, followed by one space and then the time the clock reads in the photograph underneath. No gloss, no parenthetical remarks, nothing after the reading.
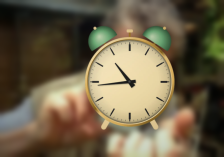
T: 10:44
